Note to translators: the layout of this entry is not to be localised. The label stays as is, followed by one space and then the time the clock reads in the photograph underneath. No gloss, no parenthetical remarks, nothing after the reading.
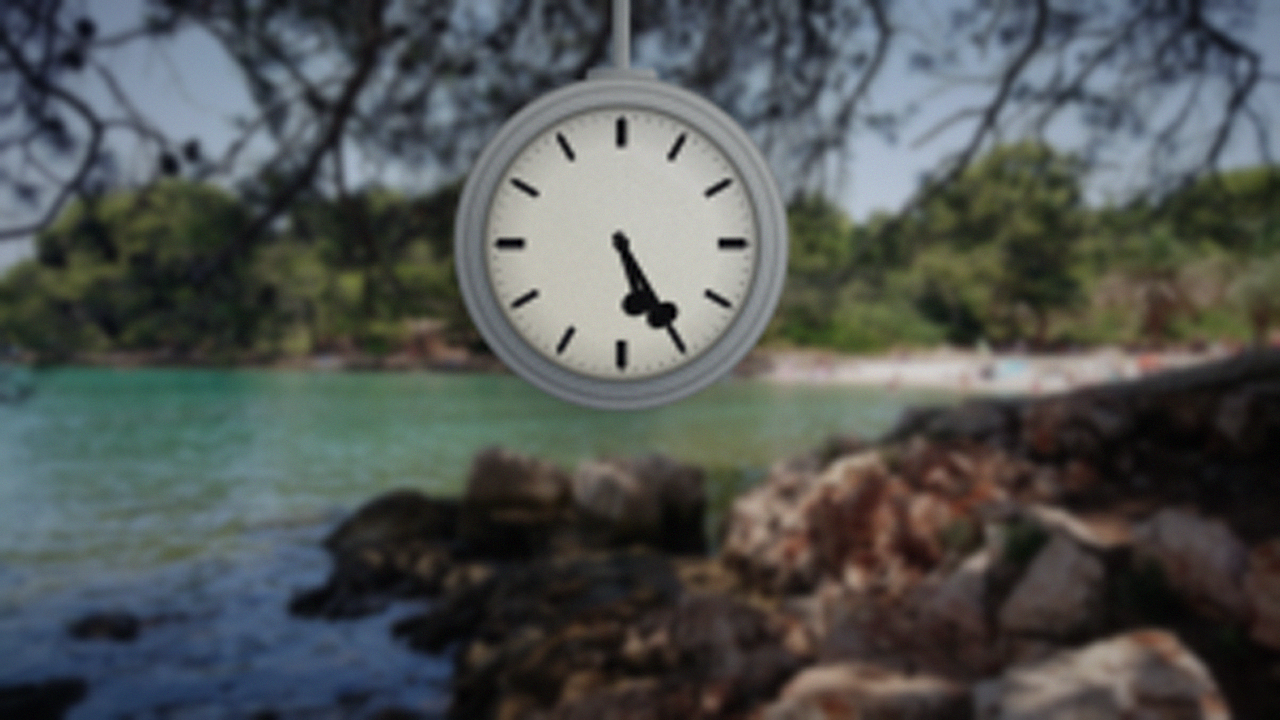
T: 5:25
